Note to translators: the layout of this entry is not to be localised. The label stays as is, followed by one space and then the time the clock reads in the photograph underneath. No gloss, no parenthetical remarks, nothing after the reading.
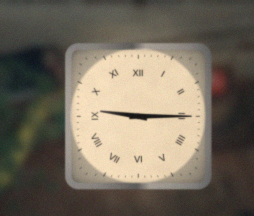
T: 9:15
